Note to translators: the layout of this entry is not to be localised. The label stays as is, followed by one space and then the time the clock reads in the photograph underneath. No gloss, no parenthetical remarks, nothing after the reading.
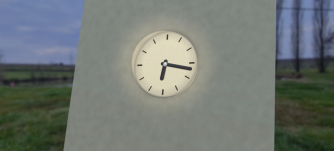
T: 6:17
